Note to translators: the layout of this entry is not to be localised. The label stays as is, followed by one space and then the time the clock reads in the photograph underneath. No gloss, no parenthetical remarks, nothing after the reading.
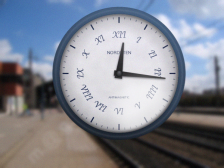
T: 12:16
